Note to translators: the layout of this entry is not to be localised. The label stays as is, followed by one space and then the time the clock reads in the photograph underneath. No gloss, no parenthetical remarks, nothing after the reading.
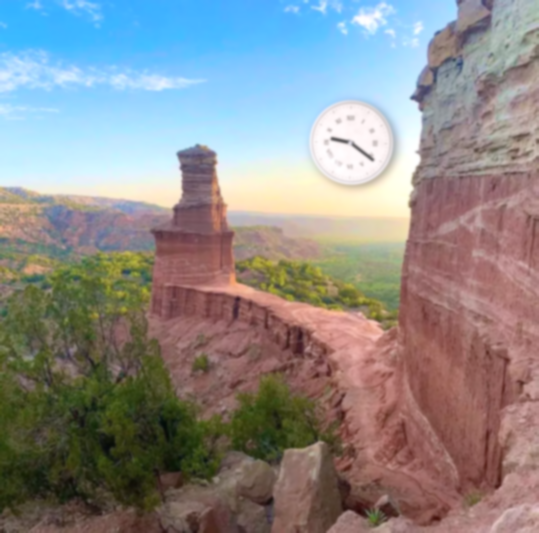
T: 9:21
